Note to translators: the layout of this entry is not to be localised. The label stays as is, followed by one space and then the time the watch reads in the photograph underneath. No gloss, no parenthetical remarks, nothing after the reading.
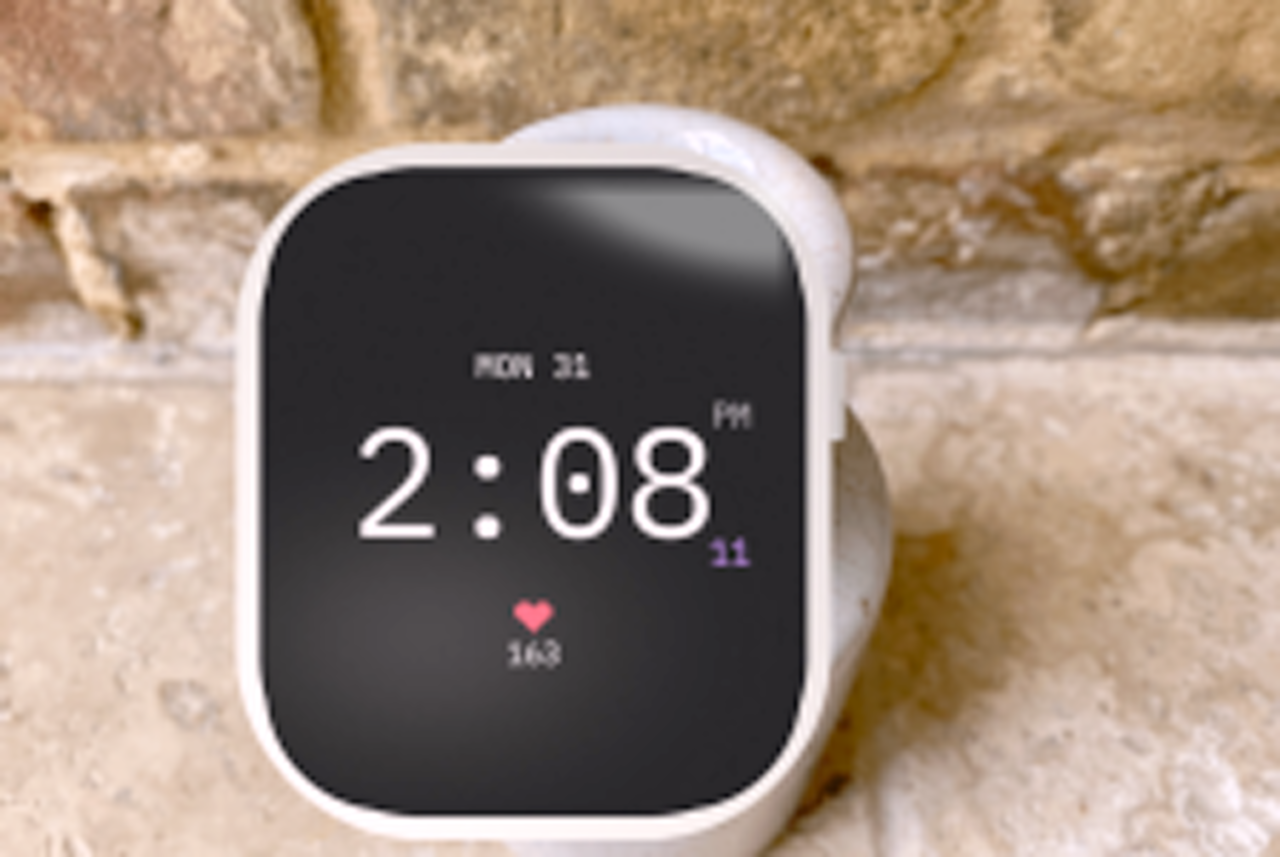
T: 2:08
